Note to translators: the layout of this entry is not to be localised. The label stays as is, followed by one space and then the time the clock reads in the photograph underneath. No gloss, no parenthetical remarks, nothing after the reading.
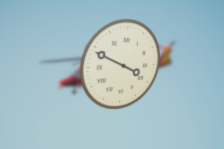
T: 3:49
